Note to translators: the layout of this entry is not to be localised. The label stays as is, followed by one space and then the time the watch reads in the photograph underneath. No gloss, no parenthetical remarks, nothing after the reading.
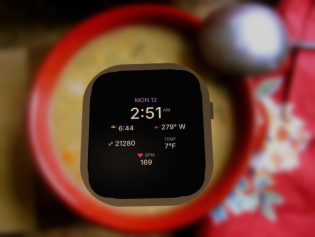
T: 2:51
